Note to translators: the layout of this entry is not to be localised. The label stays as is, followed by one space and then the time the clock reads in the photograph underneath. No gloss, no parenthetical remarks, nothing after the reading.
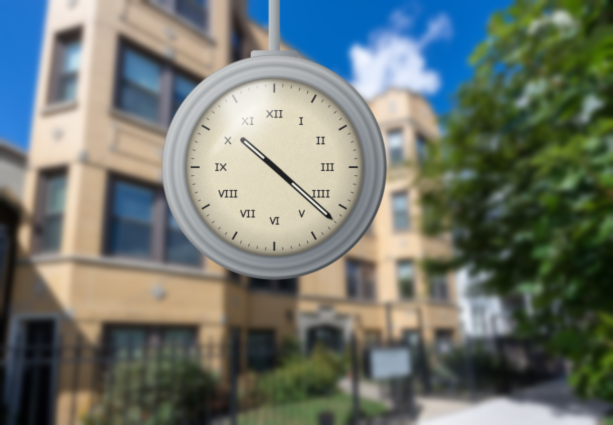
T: 10:22
